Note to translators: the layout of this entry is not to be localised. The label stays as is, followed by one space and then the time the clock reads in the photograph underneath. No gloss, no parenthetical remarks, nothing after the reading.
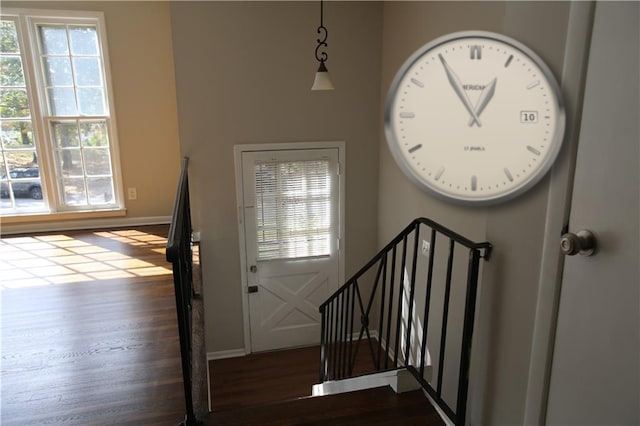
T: 12:55
